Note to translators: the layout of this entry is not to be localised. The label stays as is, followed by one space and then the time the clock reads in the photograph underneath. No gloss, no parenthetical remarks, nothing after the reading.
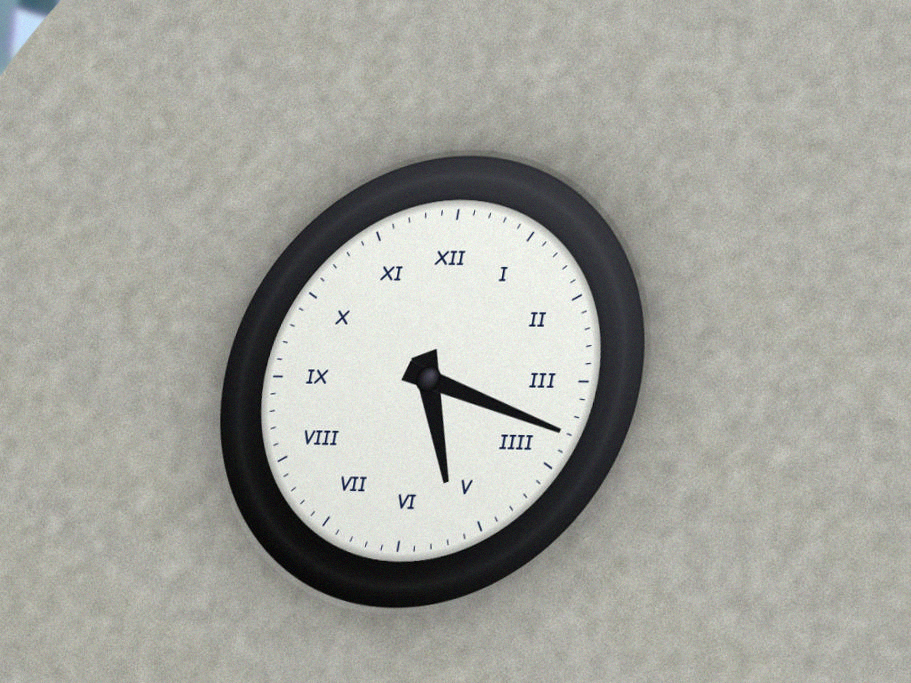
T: 5:18
